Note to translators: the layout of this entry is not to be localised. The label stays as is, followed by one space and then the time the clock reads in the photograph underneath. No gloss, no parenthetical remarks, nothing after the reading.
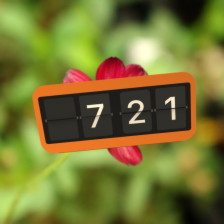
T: 7:21
